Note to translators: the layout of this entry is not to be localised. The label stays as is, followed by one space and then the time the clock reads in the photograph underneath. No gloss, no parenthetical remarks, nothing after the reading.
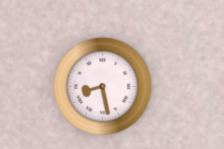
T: 8:28
